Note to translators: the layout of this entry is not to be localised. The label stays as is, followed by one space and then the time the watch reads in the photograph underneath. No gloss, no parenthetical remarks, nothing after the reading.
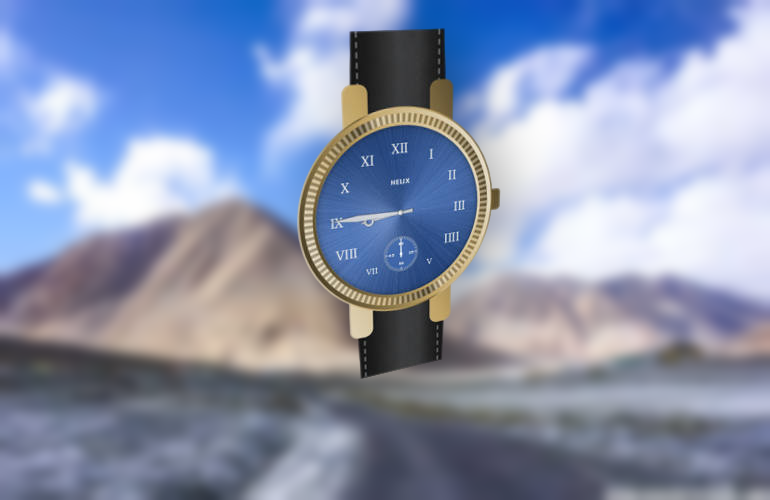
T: 8:45
